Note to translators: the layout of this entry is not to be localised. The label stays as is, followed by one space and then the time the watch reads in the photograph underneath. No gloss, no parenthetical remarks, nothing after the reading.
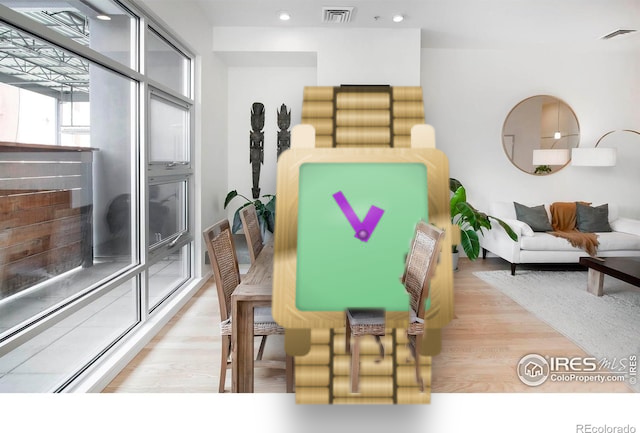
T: 12:55
